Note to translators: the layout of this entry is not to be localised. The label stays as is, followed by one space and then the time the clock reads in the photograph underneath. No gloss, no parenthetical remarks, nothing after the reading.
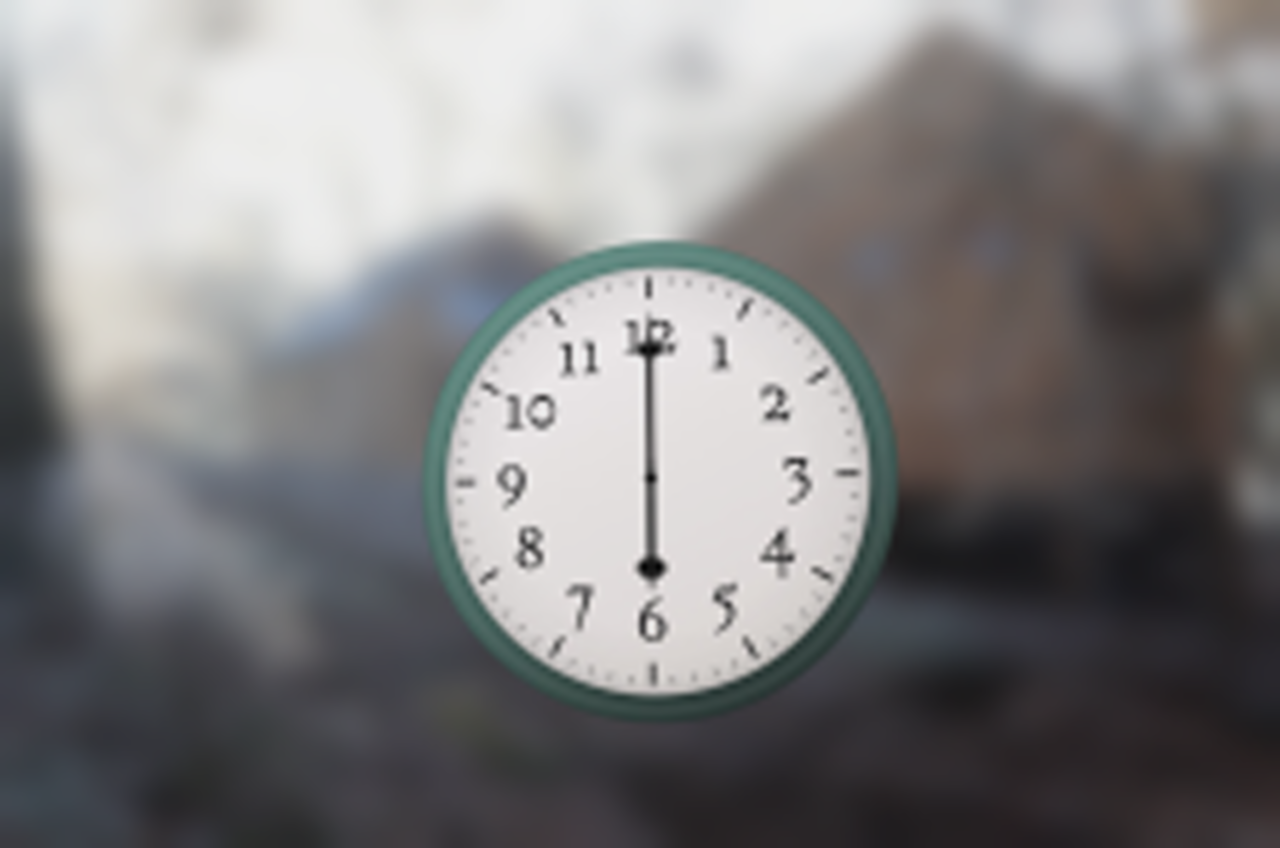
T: 6:00
